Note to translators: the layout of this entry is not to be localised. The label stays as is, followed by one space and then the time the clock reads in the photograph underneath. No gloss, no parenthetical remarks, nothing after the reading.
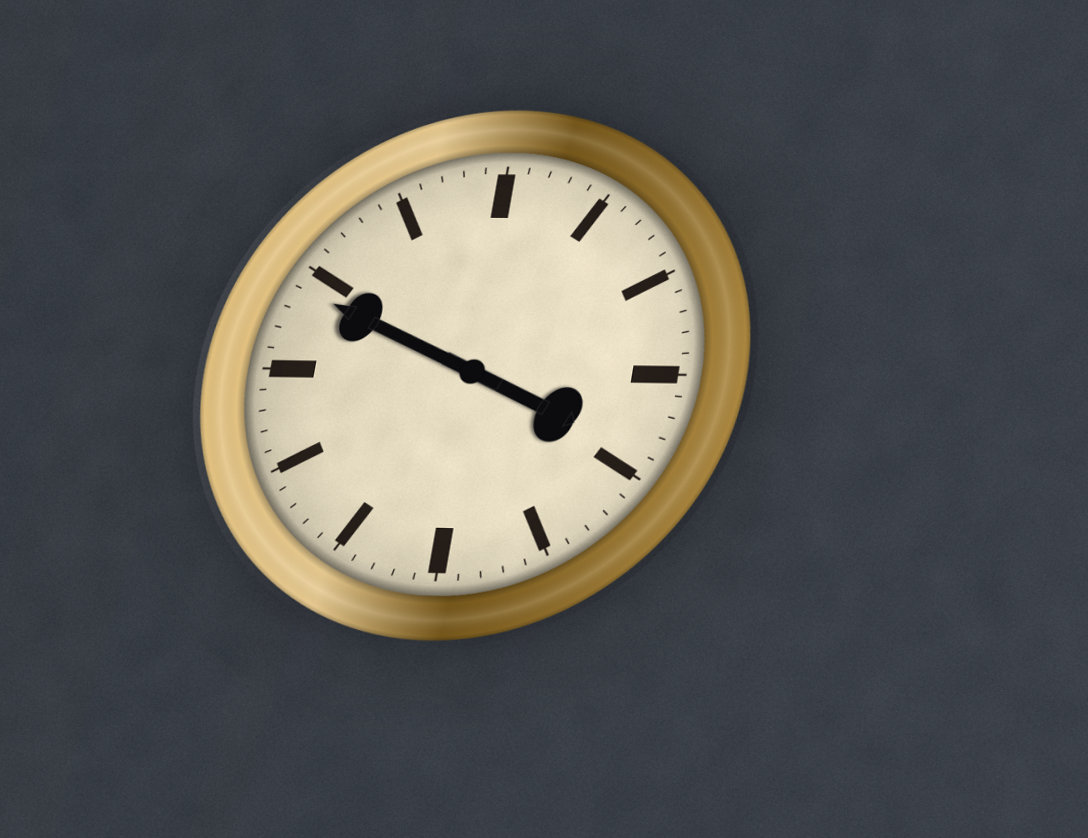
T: 3:49
